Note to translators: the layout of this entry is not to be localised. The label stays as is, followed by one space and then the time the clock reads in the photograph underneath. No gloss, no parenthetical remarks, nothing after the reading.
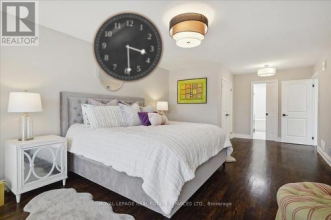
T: 3:29
